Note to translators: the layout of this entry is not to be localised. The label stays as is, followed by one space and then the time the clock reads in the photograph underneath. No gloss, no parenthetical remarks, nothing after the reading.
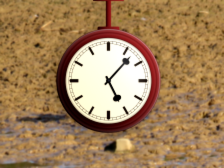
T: 5:07
